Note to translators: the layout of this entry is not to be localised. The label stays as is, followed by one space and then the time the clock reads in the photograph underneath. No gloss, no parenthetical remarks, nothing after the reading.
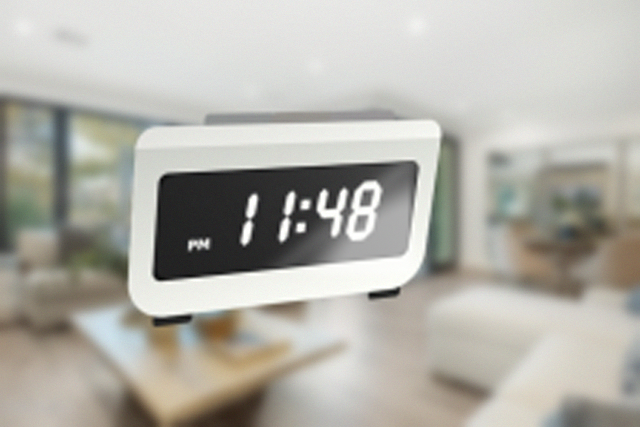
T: 11:48
